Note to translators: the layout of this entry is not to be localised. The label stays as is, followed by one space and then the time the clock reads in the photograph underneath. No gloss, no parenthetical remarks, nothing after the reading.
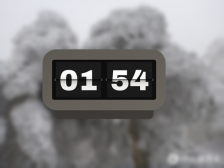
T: 1:54
